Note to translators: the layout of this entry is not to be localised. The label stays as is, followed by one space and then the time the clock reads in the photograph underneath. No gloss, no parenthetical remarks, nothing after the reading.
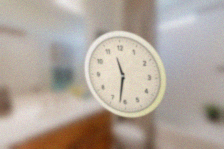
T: 11:32
